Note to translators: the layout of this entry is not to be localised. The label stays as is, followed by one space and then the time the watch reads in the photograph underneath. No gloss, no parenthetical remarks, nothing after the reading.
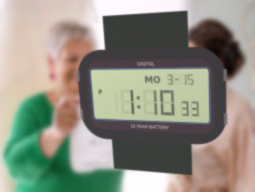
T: 1:10:33
